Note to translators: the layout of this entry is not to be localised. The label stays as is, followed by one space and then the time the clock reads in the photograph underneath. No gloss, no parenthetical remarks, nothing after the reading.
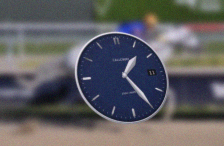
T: 1:25
